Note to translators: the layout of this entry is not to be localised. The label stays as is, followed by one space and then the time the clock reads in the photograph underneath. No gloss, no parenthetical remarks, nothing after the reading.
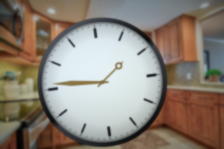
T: 1:46
